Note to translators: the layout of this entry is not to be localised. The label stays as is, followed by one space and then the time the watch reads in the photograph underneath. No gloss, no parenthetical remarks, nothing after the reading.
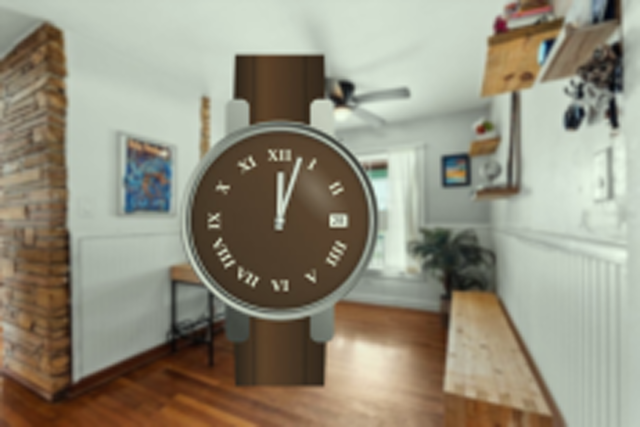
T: 12:03
